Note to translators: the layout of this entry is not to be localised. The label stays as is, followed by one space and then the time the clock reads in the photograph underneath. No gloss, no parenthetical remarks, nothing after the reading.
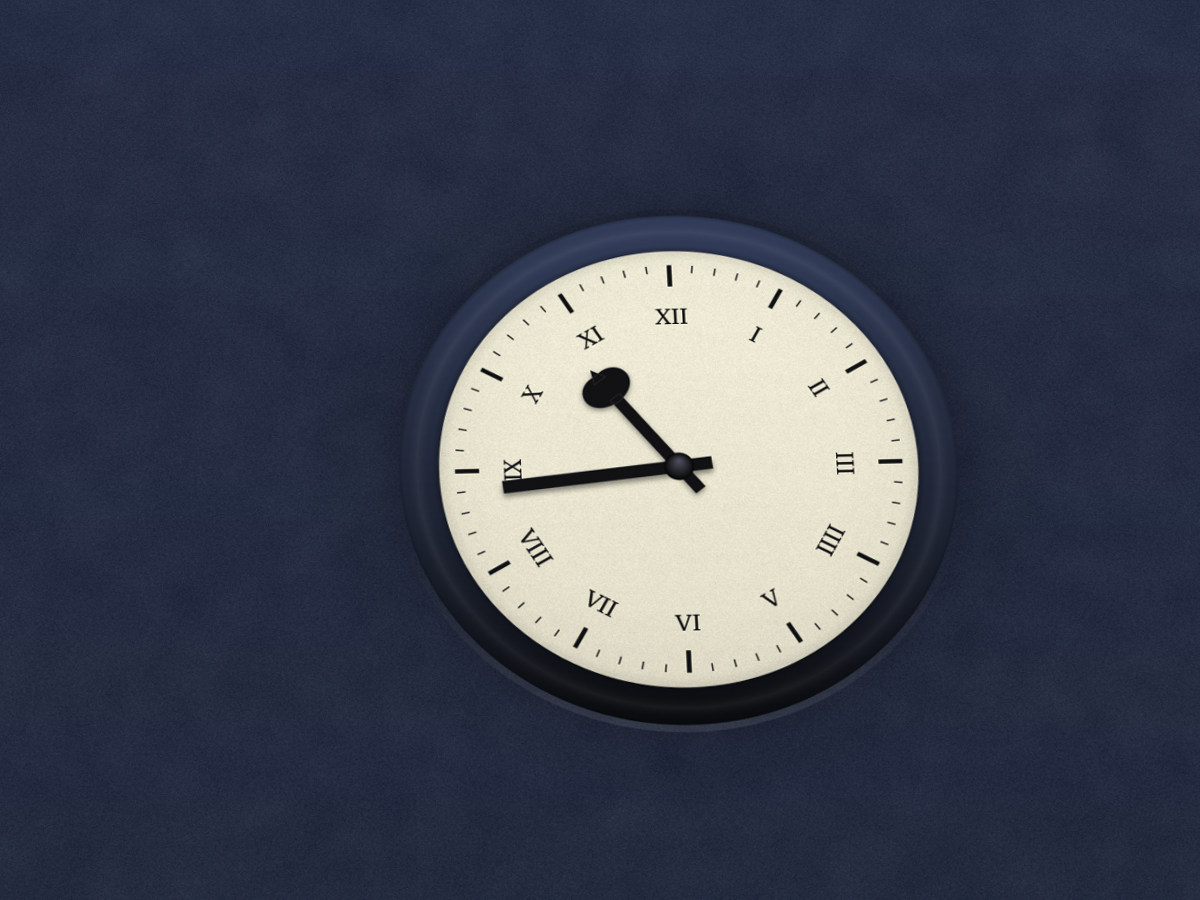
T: 10:44
